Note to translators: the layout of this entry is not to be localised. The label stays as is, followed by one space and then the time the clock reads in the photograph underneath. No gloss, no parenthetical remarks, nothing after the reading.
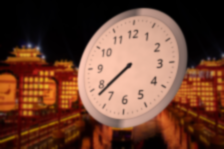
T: 7:38
